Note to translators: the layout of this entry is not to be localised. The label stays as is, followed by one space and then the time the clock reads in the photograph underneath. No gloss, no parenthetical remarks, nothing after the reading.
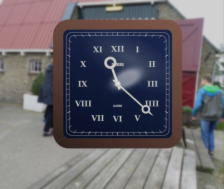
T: 11:22
